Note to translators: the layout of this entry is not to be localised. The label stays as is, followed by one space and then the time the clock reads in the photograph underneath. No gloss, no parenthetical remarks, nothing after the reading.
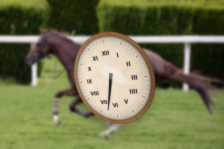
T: 6:33
